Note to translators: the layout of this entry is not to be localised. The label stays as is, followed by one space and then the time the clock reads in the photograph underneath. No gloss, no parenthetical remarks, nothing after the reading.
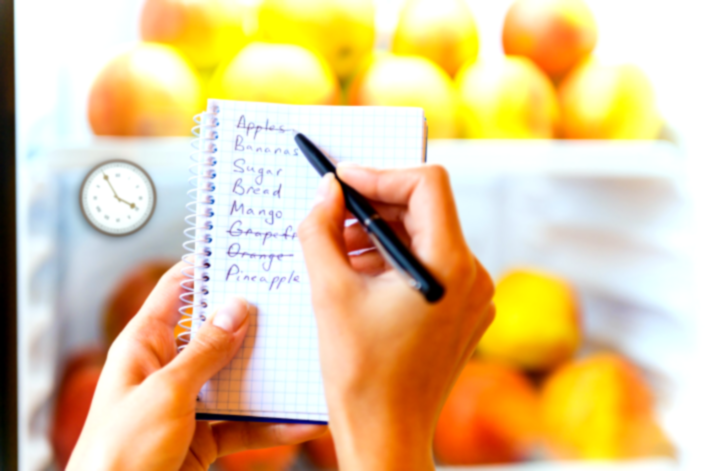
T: 3:55
